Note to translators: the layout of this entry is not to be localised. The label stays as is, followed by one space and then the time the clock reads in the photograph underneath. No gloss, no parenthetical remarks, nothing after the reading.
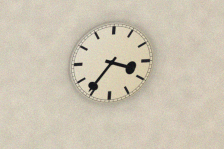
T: 3:36
